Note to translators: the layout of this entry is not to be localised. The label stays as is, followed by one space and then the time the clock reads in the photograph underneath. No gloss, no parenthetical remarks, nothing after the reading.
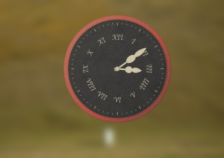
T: 3:09
